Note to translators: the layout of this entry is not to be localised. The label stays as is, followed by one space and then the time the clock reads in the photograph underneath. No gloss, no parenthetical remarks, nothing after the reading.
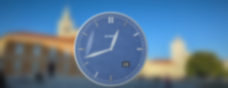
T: 12:42
